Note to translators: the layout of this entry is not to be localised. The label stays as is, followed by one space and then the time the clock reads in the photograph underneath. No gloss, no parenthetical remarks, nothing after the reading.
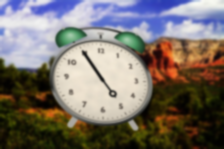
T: 4:55
